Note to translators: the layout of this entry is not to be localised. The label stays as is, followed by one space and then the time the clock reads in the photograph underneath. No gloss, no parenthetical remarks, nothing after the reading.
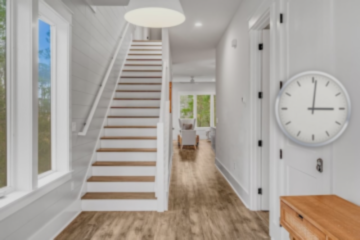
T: 3:01
